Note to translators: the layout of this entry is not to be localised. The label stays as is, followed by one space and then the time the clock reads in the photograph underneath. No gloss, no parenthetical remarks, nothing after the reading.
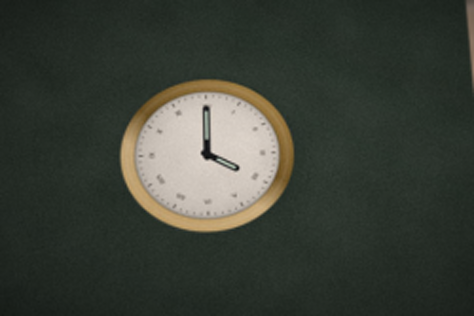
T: 4:00
